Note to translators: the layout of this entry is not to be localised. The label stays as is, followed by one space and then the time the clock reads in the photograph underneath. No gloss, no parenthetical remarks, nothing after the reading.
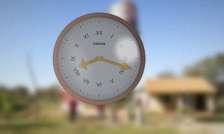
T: 8:18
